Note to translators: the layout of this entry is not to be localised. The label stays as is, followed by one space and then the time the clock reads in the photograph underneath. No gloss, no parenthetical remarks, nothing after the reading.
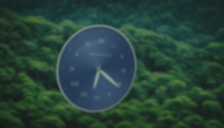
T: 6:21
